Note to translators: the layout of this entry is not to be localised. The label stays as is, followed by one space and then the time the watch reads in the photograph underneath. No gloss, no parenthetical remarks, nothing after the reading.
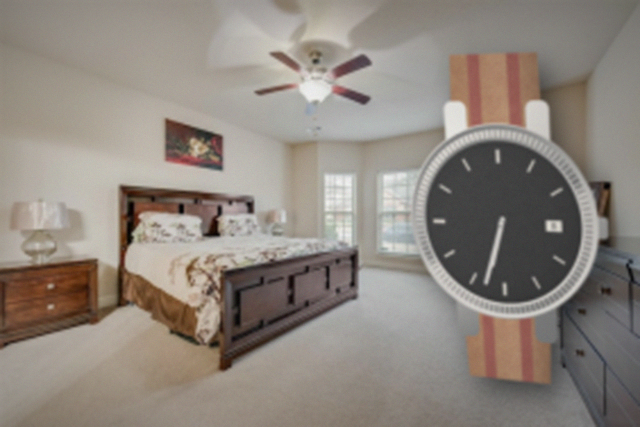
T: 6:33
